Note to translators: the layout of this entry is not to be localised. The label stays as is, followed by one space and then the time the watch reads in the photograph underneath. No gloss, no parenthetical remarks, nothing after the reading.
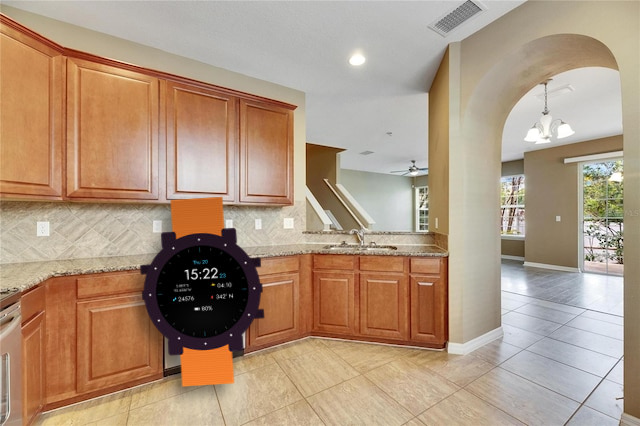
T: 15:22
